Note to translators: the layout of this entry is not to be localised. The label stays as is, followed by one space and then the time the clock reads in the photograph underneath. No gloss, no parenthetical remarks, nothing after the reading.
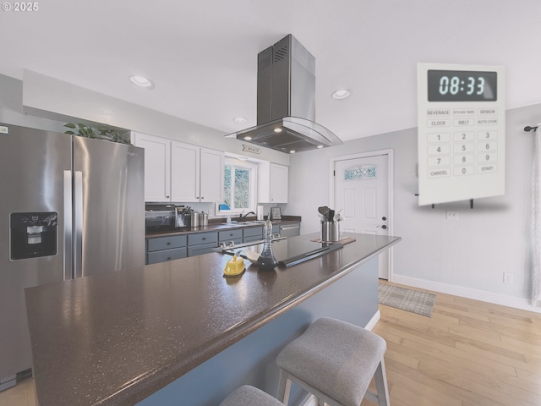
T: 8:33
